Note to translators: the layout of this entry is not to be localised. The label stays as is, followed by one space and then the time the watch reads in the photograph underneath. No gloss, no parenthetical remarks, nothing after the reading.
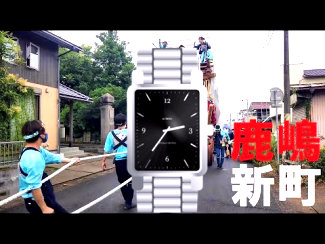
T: 2:36
